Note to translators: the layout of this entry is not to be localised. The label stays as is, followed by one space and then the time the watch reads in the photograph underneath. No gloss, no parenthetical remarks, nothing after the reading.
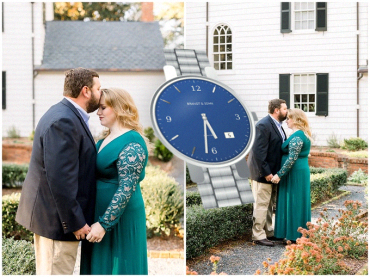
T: 5:32
